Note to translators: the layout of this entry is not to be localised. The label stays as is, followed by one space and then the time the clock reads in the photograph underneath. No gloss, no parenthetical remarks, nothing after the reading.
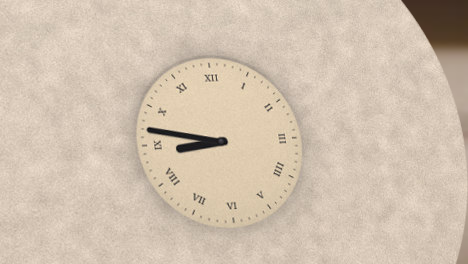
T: 8:47
